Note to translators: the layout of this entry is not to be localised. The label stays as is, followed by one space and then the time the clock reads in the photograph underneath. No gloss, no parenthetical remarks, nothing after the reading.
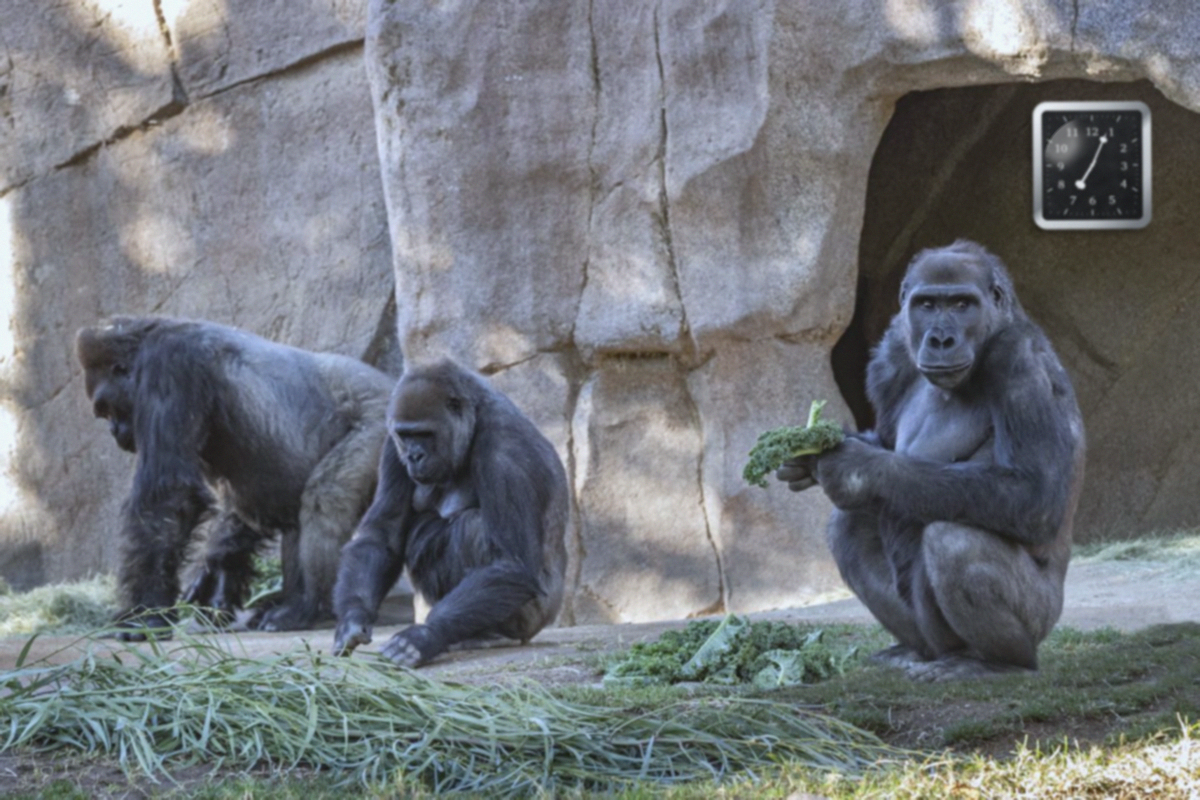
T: 7:04
